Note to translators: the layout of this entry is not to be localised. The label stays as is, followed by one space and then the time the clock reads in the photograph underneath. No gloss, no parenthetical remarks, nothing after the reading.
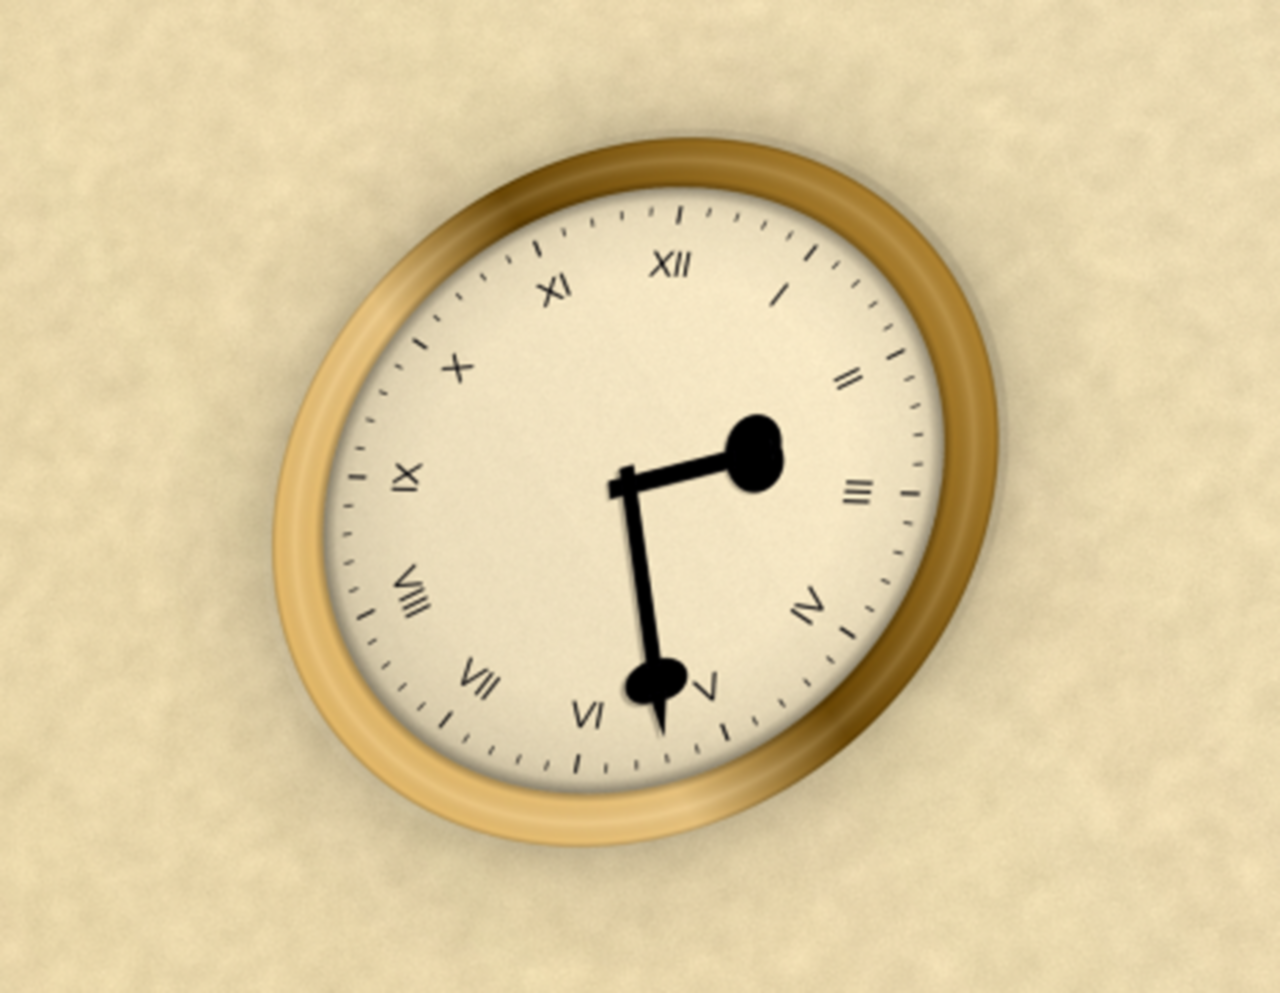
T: 2:27
